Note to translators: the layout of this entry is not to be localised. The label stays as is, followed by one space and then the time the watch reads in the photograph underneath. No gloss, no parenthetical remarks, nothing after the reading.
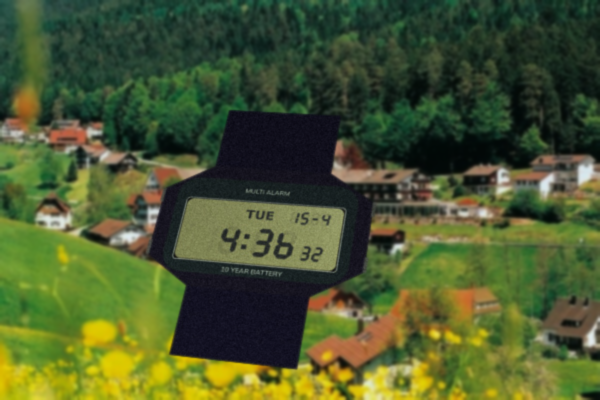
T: 4:36:32
